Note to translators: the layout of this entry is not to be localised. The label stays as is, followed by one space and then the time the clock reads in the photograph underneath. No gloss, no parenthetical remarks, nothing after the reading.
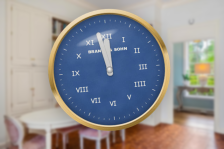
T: 11:58
